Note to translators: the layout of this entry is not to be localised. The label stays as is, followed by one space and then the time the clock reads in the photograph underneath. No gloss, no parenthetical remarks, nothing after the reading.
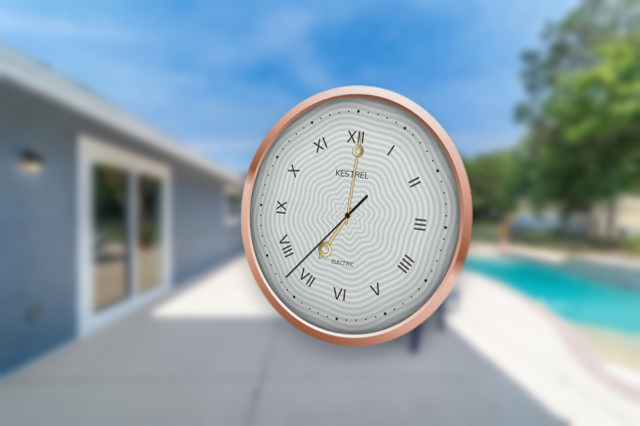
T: 7:00:37
